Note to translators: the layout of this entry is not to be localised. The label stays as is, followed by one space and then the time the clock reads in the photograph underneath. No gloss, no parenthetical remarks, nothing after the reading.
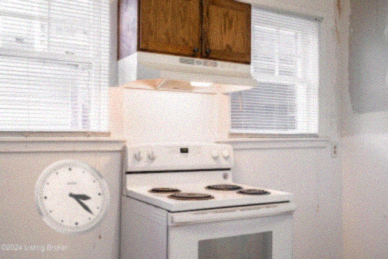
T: 3:23
